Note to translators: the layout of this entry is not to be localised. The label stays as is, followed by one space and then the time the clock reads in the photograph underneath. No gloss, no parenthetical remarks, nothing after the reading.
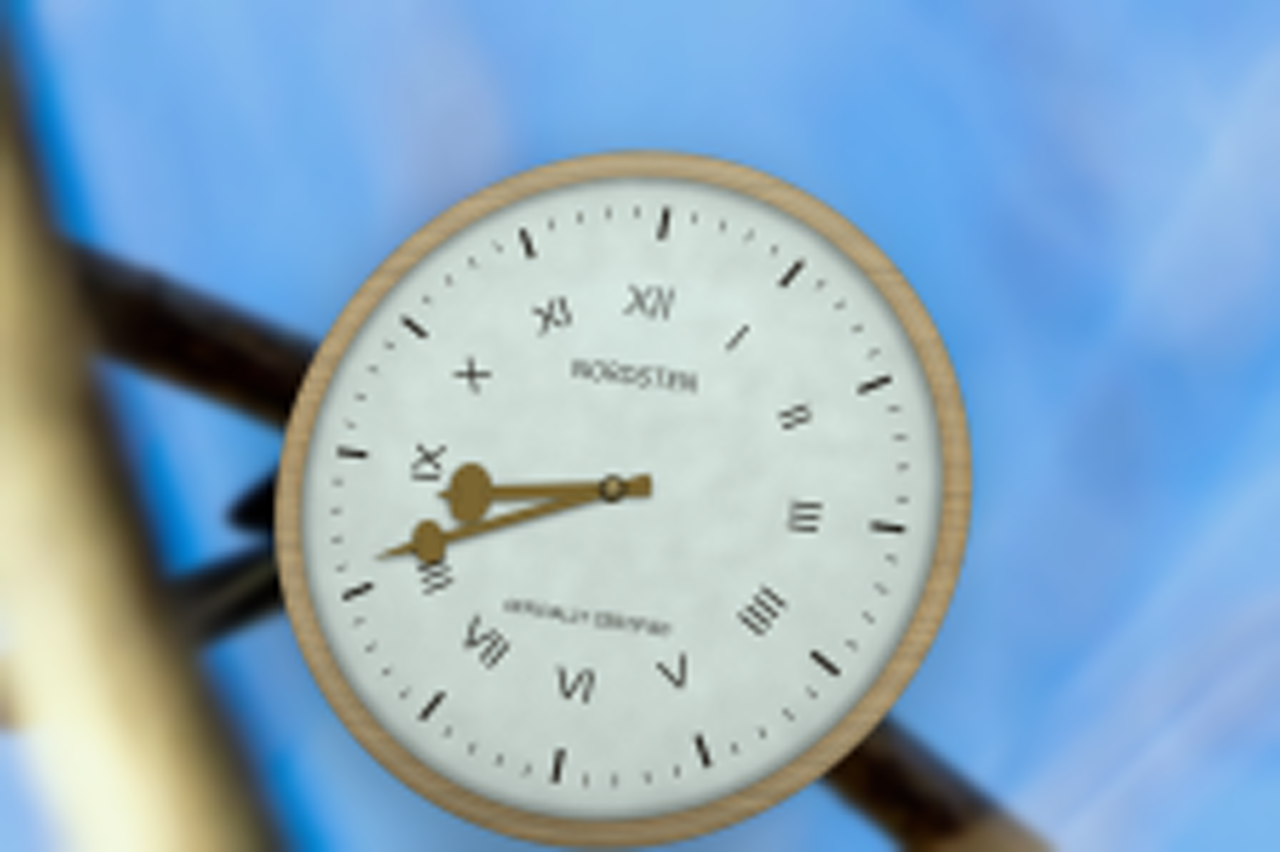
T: 8:41
